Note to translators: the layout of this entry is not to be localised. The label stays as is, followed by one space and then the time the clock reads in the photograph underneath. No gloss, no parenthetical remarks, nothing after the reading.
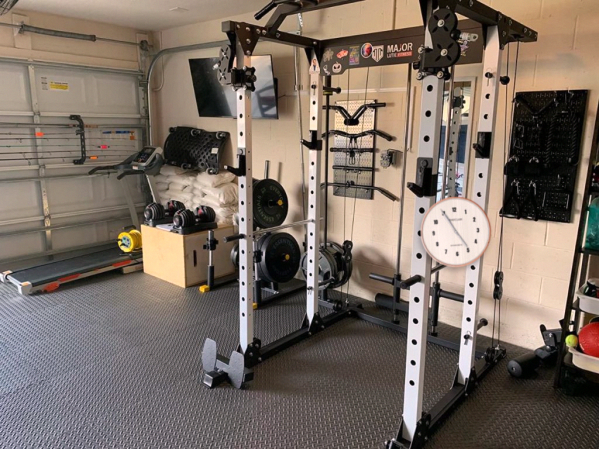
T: 4:55
